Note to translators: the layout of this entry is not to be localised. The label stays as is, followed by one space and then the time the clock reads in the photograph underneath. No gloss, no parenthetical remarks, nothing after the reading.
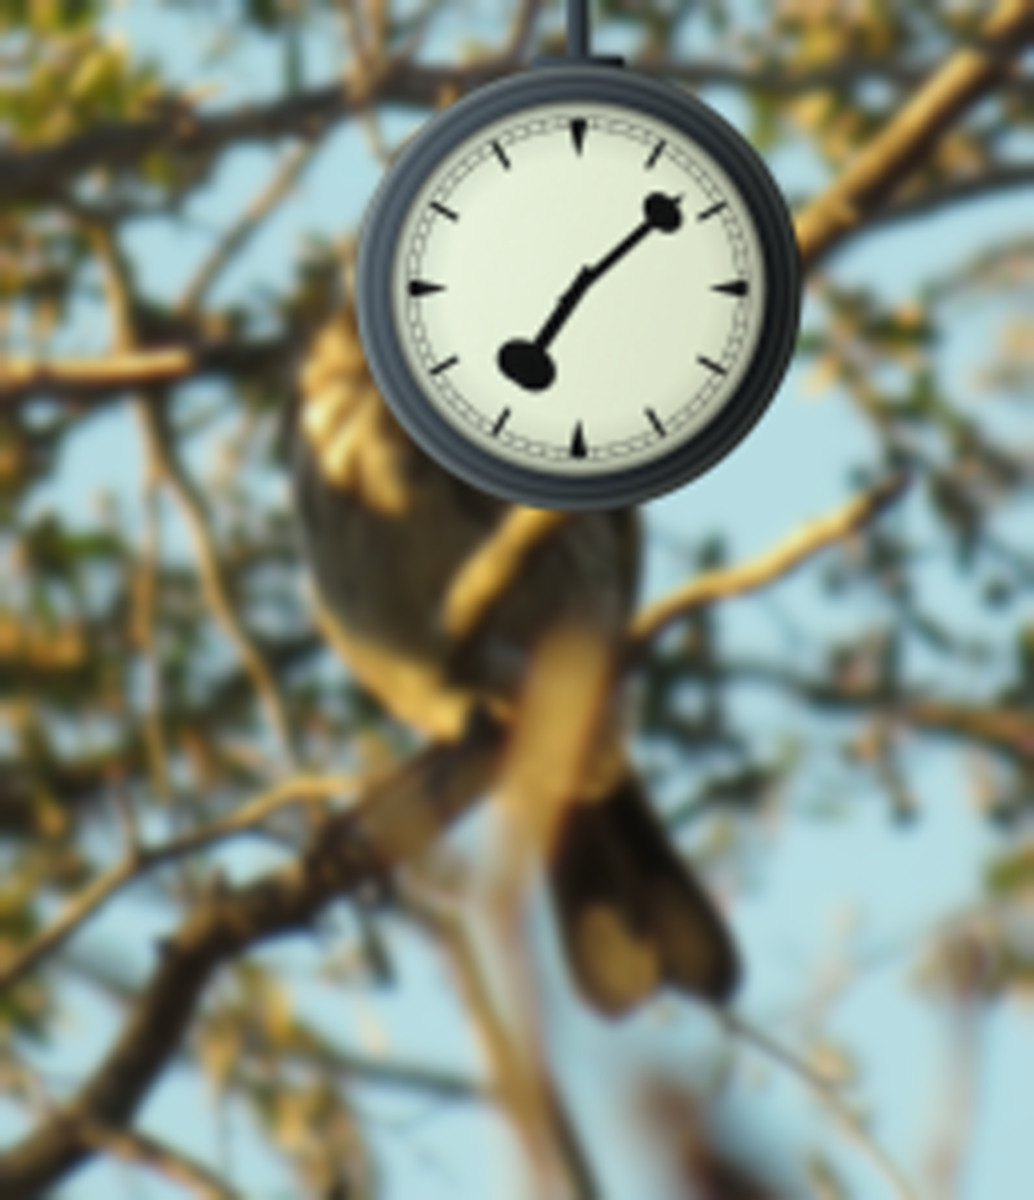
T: 7:08
